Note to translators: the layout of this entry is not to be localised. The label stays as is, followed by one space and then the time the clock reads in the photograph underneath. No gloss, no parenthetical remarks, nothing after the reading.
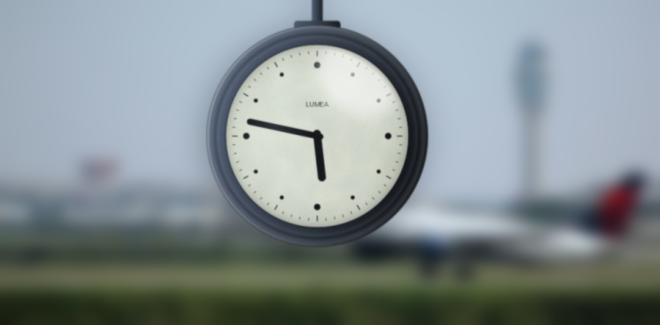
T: 5:47
